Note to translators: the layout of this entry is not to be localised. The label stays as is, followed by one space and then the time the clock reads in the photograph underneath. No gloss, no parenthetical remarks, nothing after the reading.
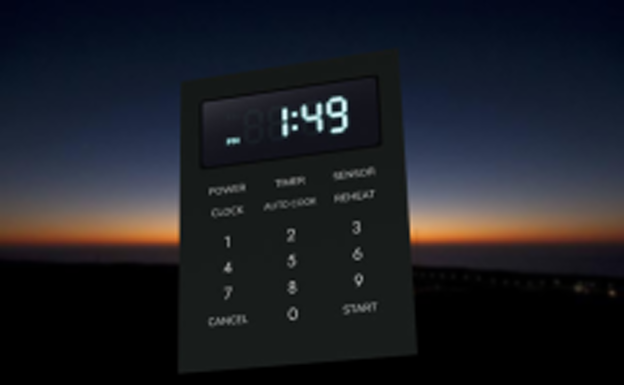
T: 1:49
